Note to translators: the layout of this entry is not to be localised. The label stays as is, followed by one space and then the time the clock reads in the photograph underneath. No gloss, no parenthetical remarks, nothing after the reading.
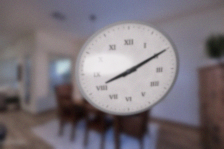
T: 8:10
